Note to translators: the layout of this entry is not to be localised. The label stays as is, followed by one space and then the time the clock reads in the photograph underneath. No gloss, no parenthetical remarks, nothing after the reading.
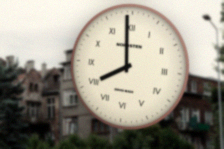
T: 7:59
